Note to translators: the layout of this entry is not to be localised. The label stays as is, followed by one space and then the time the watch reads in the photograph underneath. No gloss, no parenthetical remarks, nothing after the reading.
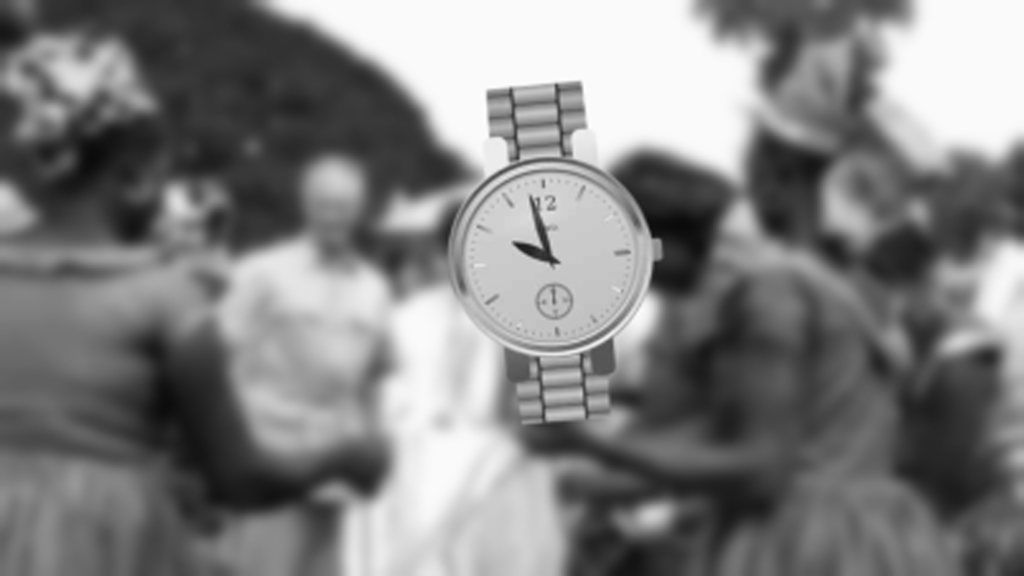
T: 9:58
